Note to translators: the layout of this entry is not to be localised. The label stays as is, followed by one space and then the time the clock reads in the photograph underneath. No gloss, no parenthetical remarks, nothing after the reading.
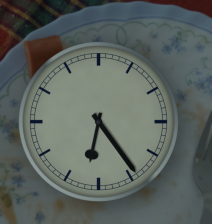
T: 6:24
